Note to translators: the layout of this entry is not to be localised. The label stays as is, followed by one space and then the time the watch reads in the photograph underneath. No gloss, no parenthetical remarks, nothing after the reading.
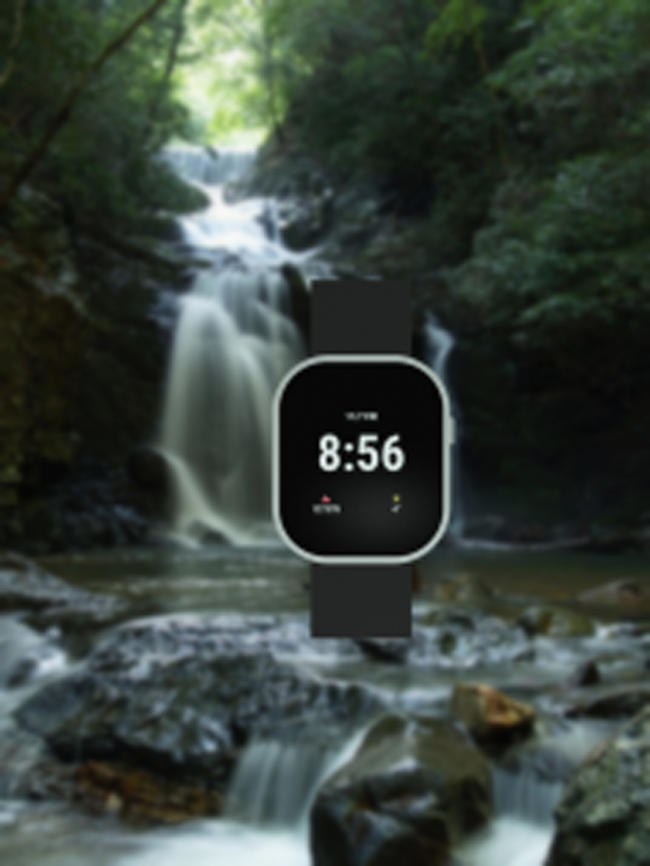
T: 8:56
